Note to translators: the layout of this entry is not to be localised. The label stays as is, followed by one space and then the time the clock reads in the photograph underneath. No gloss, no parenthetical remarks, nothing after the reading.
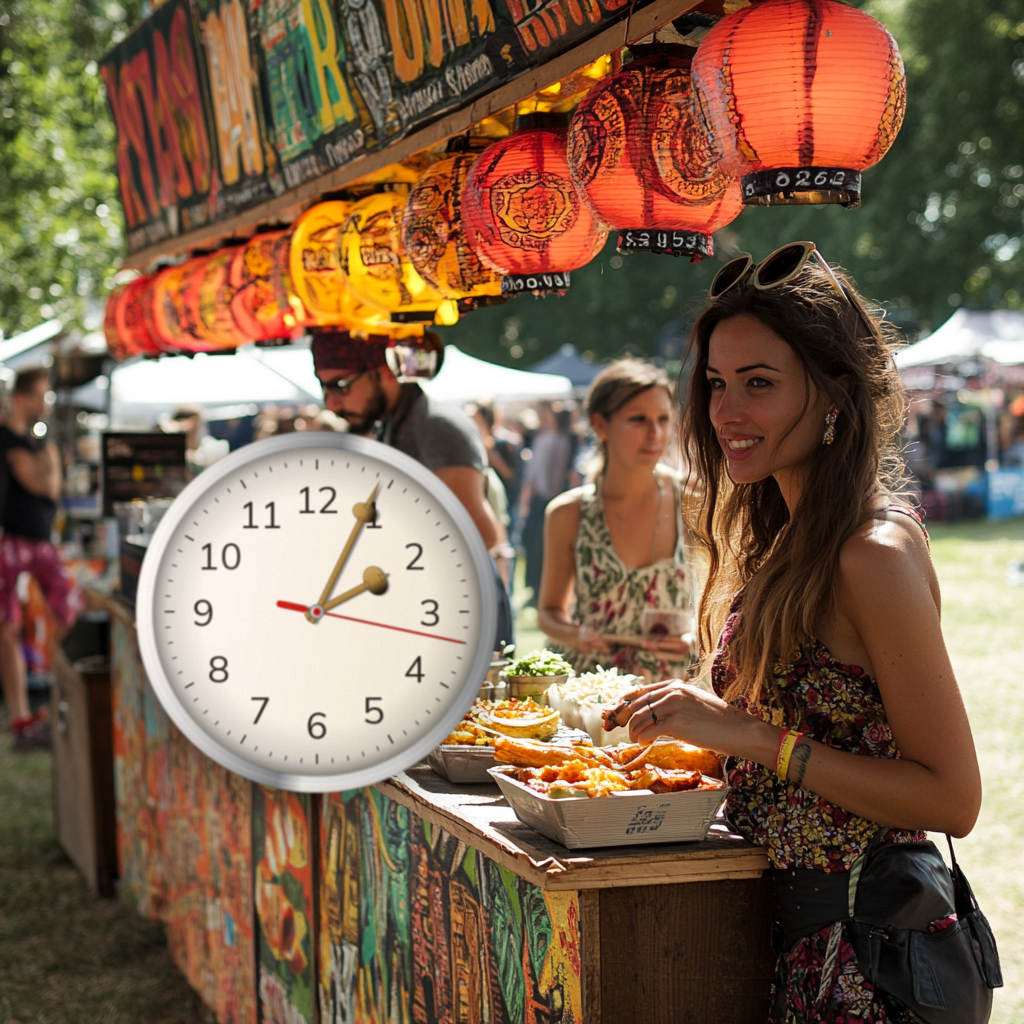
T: 2:04:17
